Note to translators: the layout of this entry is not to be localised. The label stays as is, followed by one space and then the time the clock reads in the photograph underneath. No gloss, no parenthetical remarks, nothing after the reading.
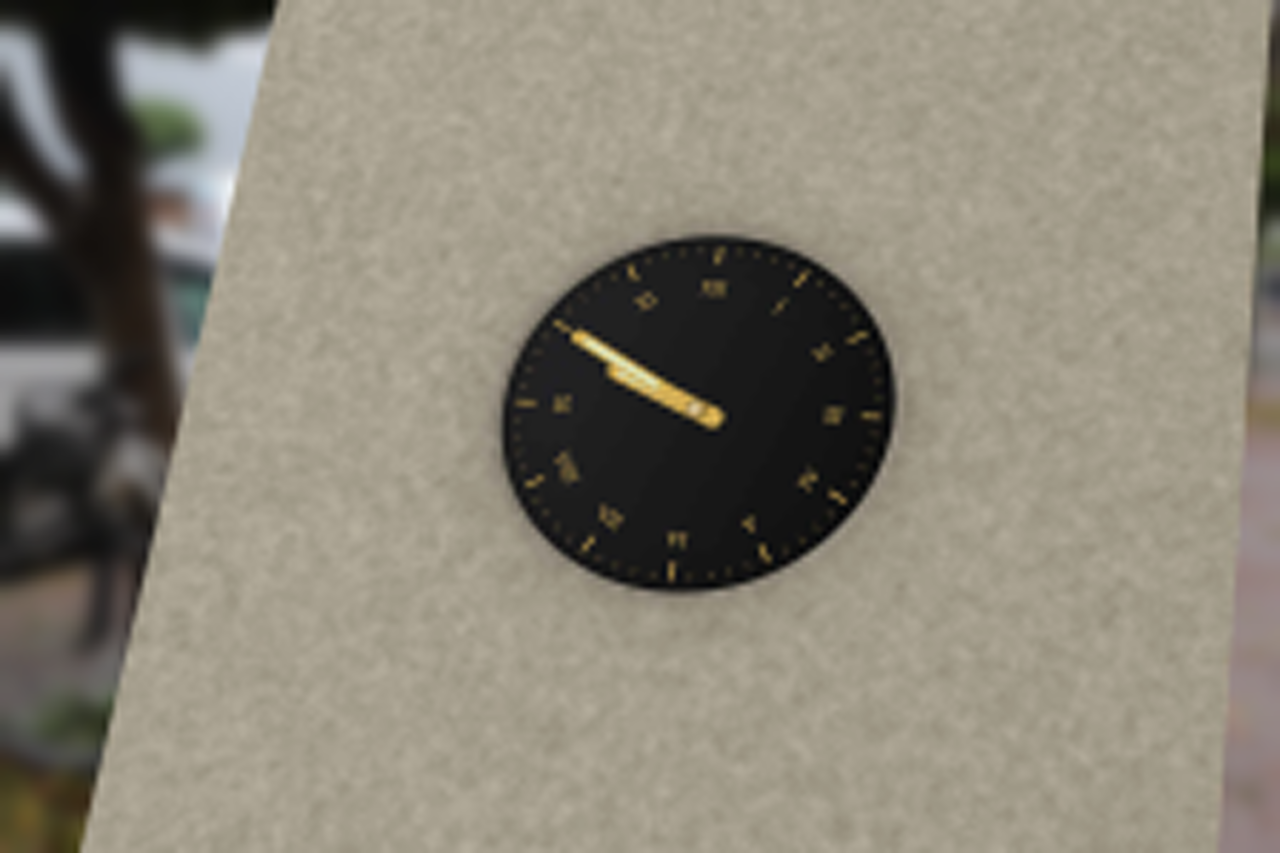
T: 9:50
